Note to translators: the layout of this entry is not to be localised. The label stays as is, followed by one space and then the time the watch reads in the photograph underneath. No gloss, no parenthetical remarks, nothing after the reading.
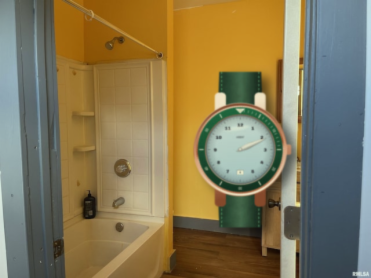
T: 2:11
